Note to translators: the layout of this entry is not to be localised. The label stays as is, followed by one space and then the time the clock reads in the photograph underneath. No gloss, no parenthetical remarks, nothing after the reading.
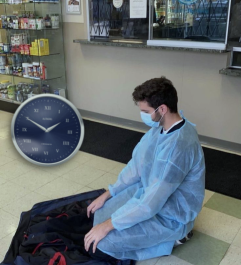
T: 1:50
